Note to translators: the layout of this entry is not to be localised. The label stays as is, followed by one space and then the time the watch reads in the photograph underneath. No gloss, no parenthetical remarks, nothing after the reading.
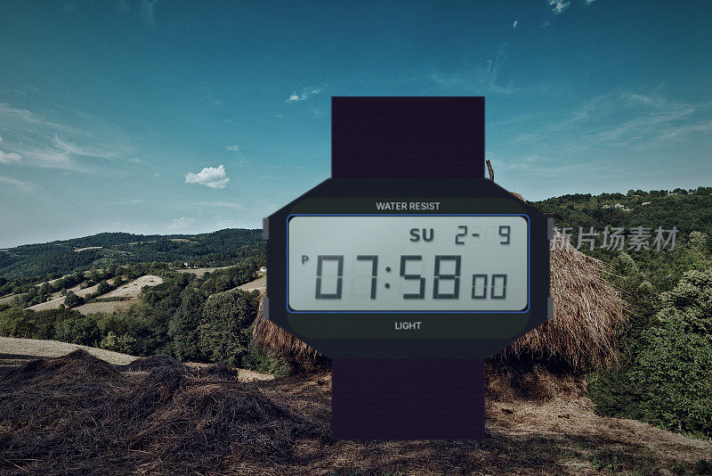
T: 7:58:00
